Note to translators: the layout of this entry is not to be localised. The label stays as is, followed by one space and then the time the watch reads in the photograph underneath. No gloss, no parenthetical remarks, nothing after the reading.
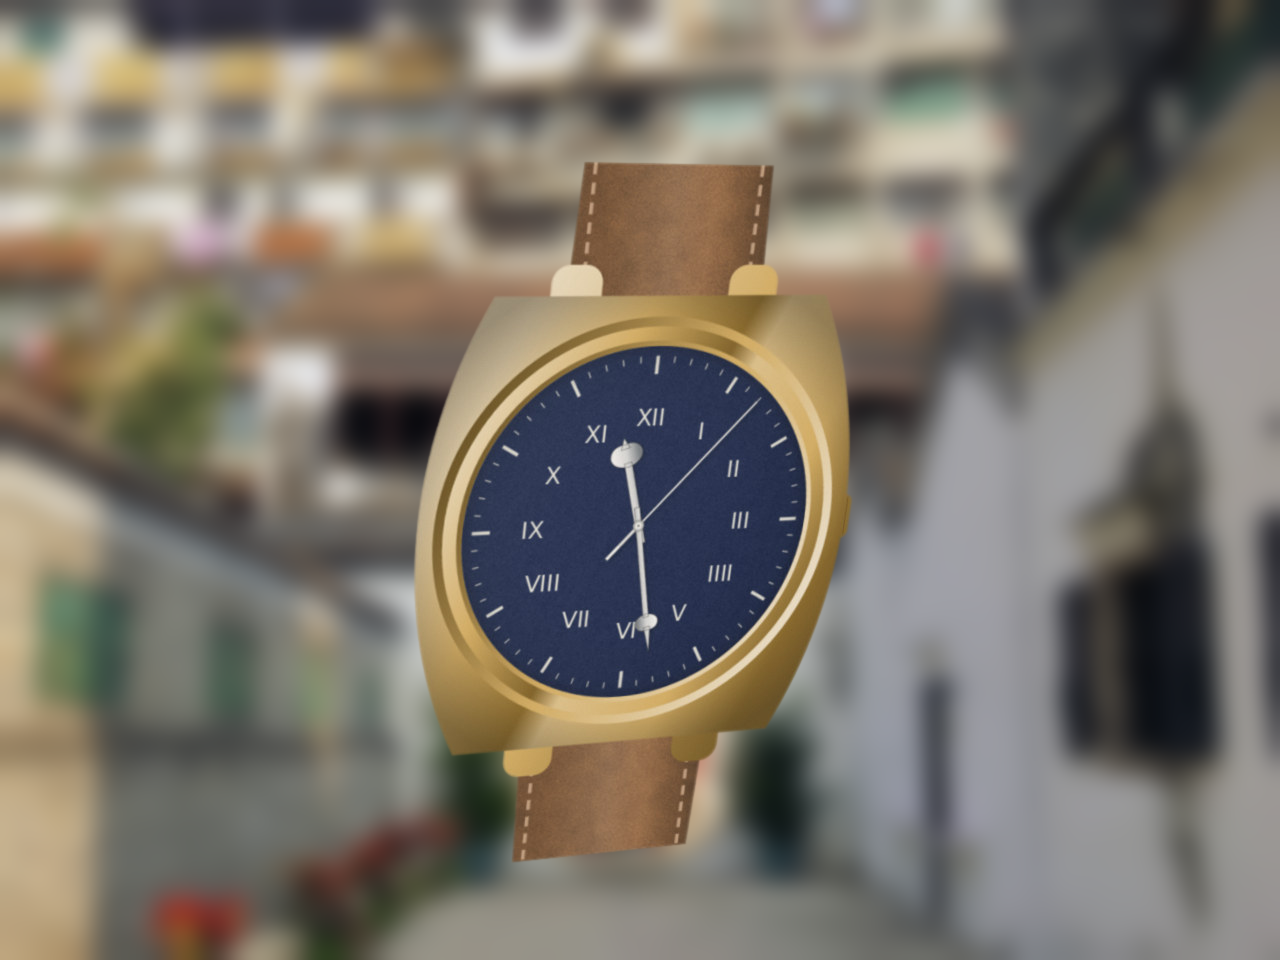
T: 11:28:07
